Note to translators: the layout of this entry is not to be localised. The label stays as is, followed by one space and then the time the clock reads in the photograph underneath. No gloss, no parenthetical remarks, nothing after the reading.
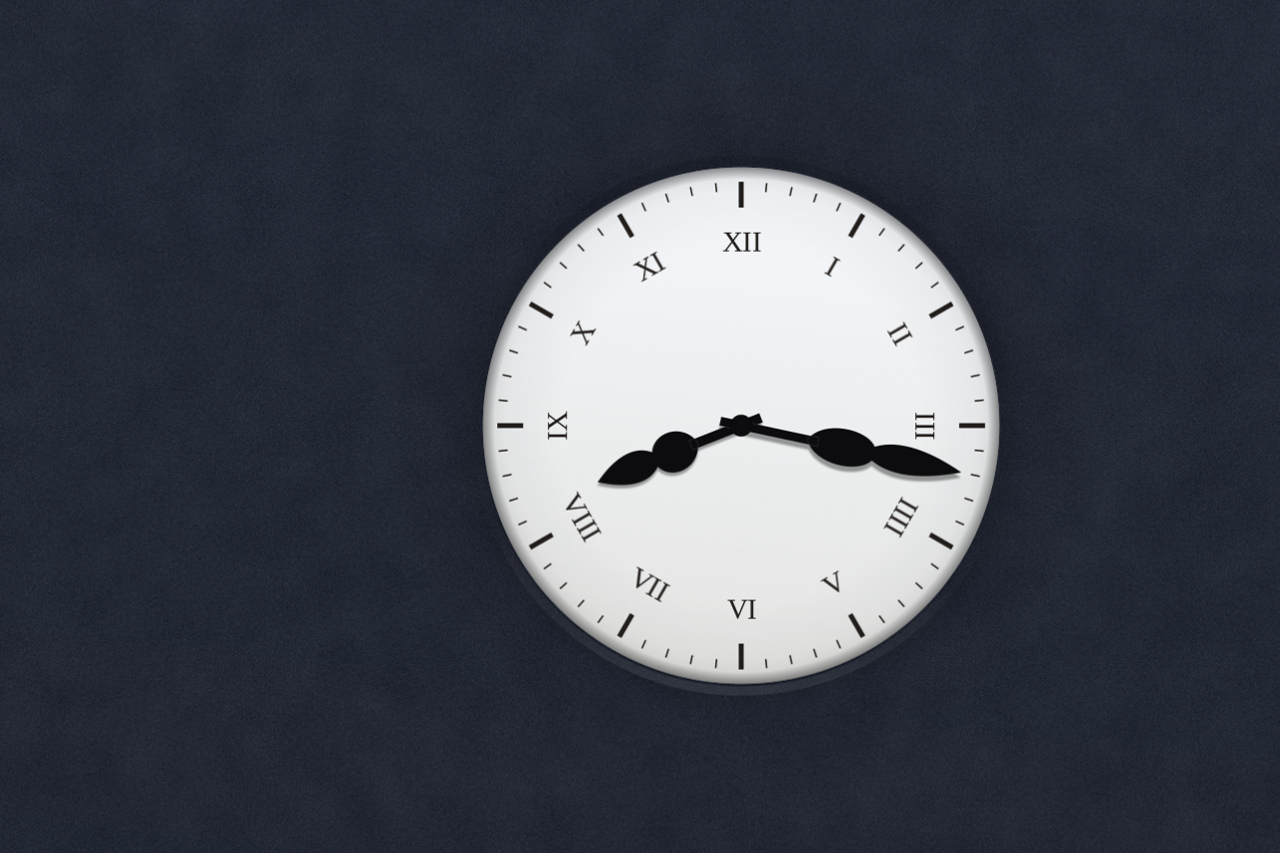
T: 8:17
